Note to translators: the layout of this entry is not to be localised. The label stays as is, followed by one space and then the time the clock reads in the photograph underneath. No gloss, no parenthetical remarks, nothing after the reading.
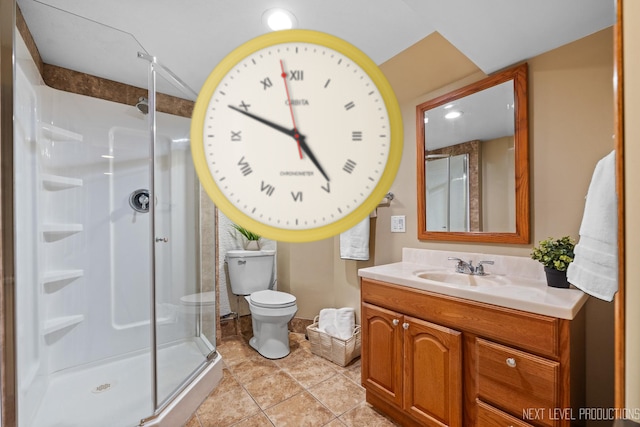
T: 4:48:58
